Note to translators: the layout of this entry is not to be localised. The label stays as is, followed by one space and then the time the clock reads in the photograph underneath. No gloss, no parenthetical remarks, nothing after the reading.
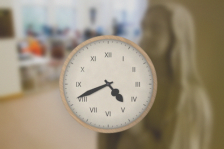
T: 4:41
